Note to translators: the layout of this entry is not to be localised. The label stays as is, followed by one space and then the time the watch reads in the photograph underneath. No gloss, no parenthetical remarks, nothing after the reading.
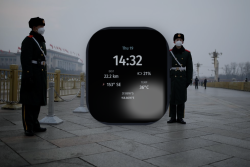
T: 14:32
